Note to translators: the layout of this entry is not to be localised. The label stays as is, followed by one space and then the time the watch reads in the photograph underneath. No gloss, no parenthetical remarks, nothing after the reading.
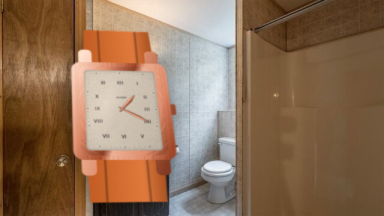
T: 1:20
